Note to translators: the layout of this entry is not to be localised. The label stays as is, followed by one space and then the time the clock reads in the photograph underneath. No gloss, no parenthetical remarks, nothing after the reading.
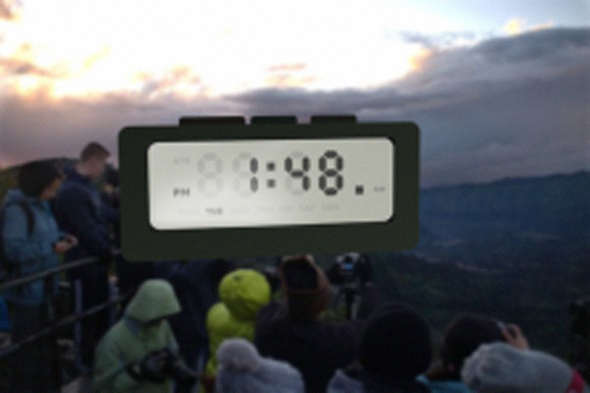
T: 1:48
